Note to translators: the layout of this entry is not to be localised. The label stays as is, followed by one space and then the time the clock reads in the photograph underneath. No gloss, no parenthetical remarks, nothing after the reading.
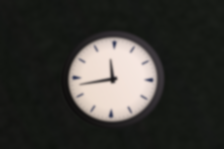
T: 11:43
